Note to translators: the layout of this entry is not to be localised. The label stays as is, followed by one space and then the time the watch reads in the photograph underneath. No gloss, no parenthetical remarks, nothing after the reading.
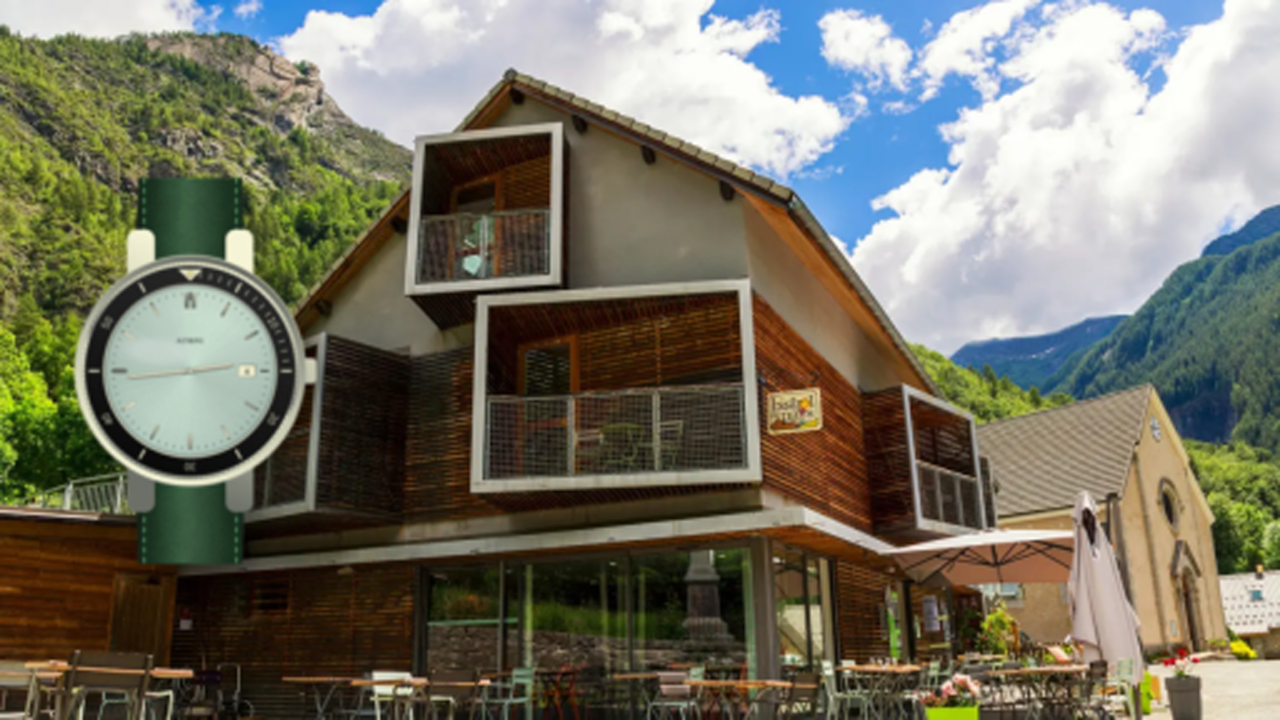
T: 2:44
